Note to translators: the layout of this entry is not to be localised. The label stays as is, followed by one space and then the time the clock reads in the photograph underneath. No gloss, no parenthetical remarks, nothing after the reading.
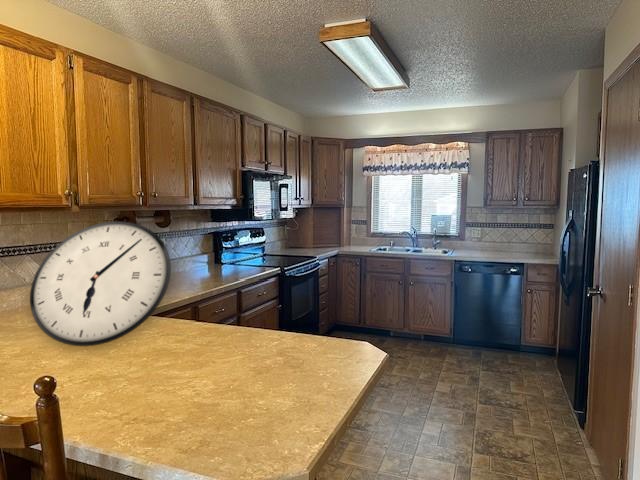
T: 6:07
